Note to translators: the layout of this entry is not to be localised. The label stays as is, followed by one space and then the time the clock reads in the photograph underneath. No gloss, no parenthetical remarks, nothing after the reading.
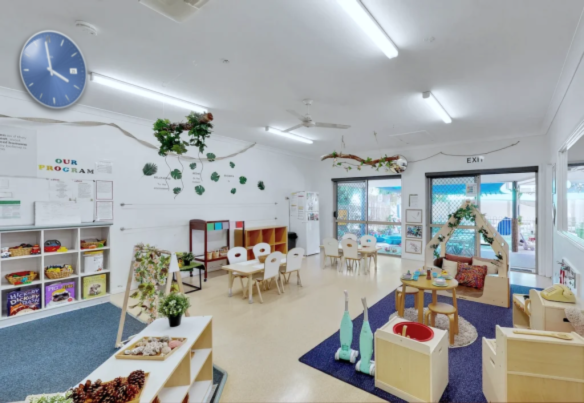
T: 3:59
